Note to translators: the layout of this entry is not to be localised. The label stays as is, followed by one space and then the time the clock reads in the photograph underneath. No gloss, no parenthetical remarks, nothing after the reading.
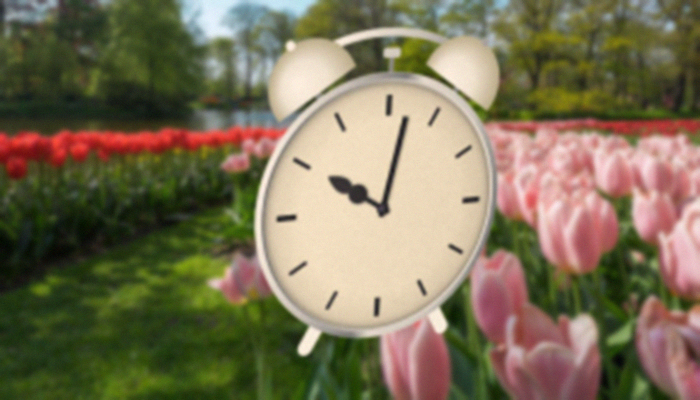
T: 10:02
